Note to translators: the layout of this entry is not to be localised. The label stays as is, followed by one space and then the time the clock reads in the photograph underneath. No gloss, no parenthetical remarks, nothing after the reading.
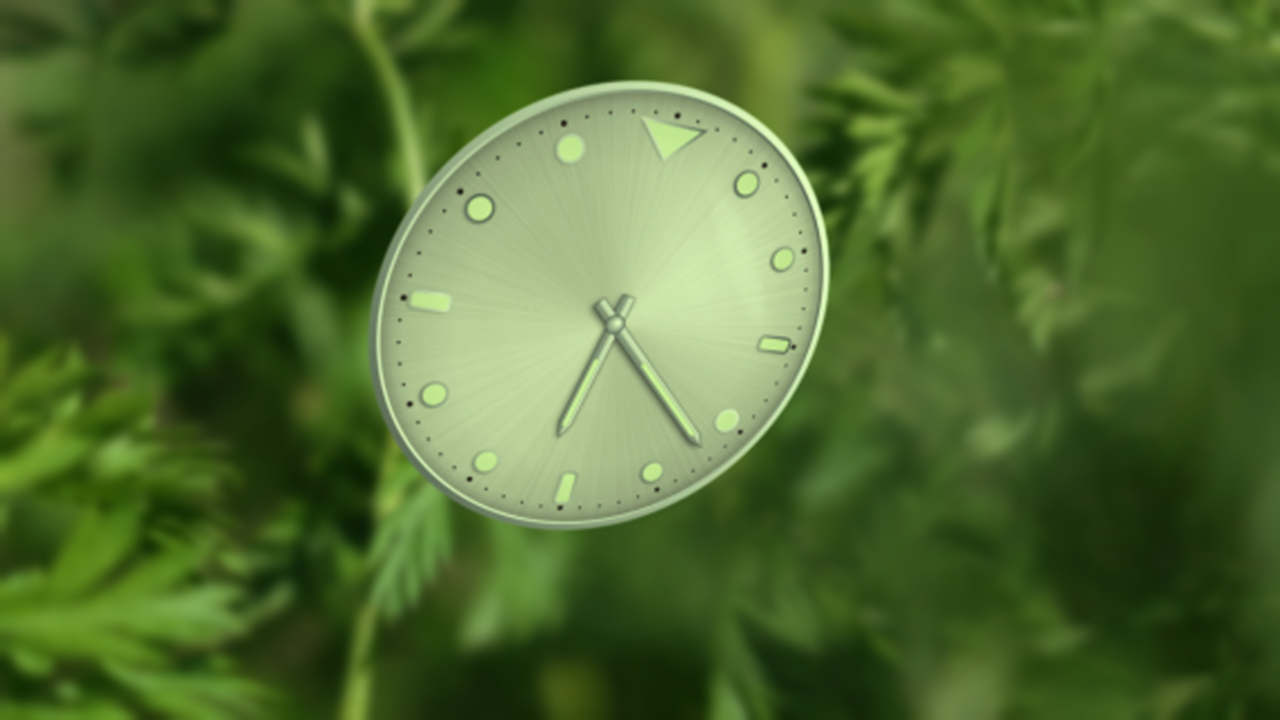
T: 6:22
